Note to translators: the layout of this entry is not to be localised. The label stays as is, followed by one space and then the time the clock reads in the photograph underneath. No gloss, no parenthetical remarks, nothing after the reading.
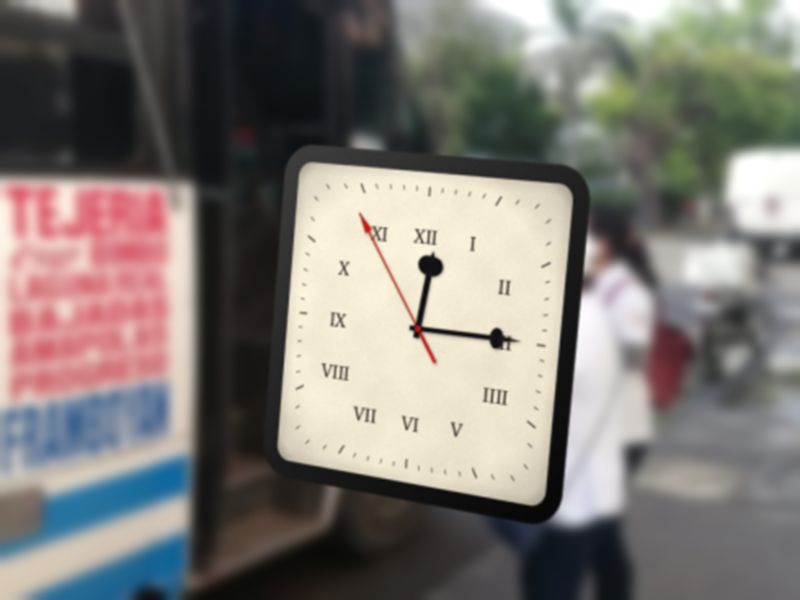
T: 12:14:54
